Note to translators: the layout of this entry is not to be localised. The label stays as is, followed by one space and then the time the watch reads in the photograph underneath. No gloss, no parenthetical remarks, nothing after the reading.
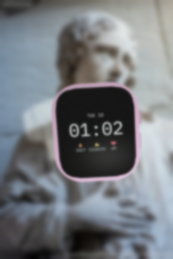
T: 1:02
